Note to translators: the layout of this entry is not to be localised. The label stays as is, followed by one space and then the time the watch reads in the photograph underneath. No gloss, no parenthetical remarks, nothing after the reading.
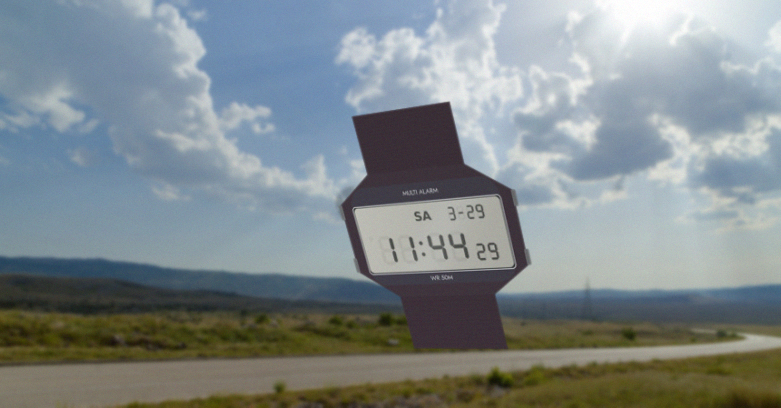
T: 11:44:29
